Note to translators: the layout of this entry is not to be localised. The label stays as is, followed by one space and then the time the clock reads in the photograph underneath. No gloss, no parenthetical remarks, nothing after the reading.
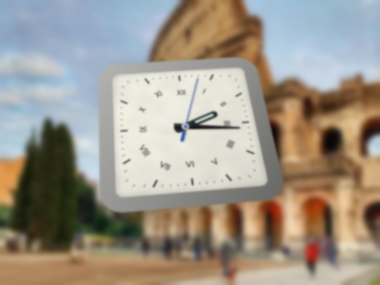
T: 2:16:03
